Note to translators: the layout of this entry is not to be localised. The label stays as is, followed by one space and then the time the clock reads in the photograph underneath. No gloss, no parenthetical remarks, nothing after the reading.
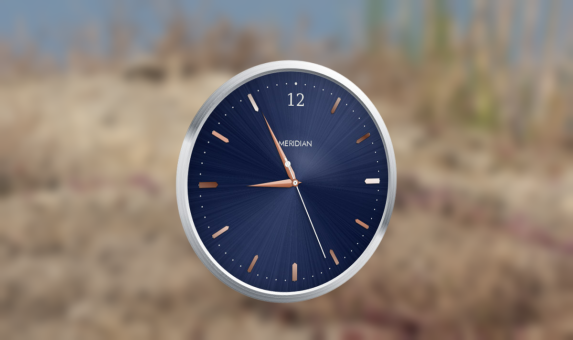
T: 8:55:26
